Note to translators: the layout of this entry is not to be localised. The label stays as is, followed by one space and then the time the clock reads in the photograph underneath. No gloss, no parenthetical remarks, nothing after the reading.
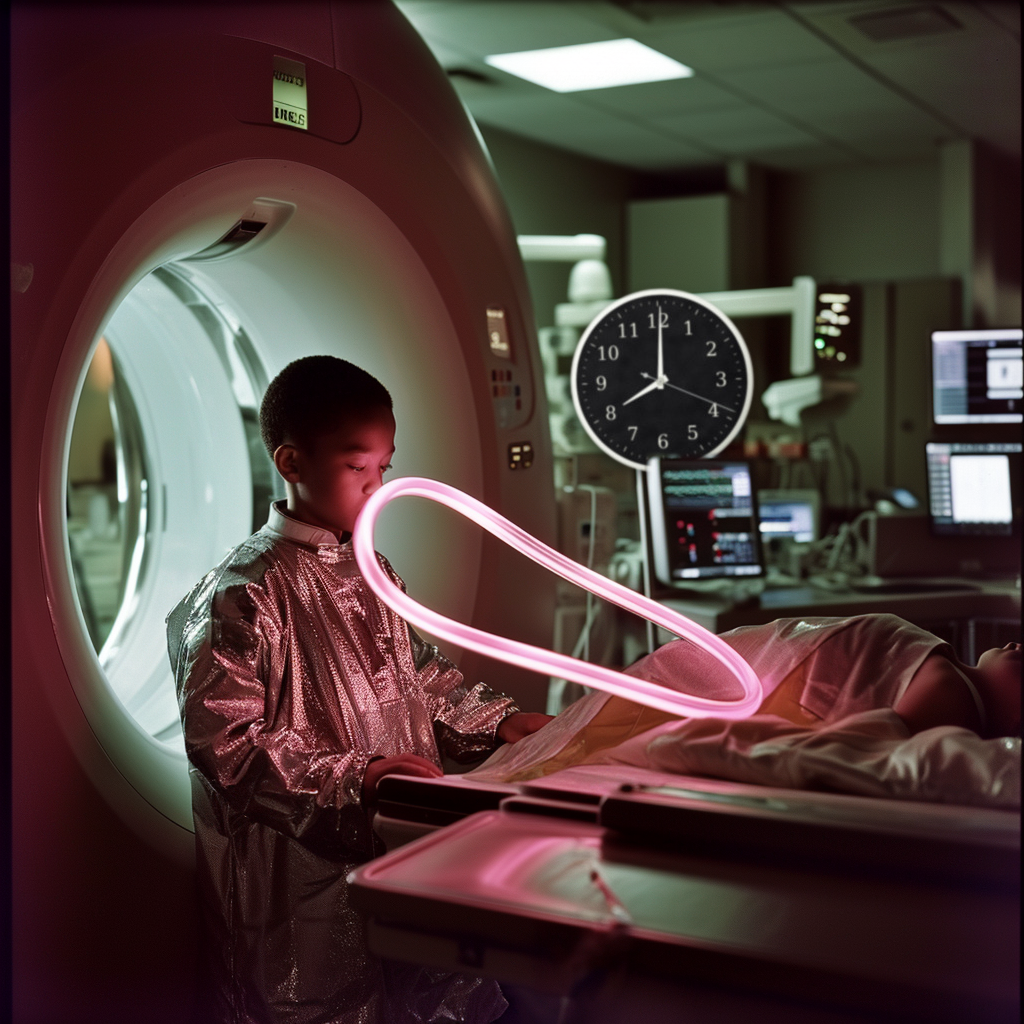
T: 8:00:19
